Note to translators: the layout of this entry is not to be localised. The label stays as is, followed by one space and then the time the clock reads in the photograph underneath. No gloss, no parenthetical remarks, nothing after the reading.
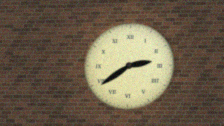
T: 2:39
